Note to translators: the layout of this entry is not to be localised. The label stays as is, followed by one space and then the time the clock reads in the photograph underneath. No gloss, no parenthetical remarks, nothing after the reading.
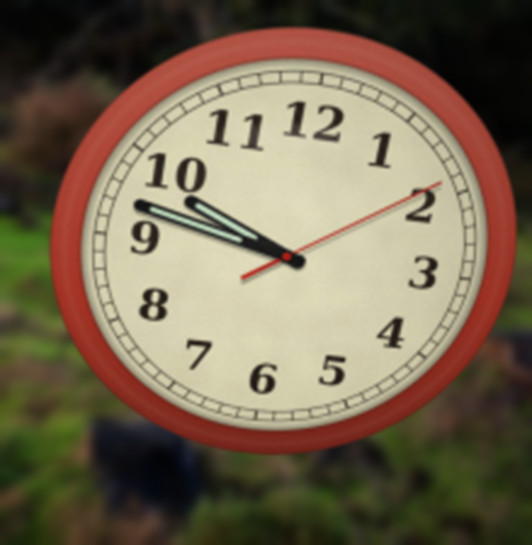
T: 9:47:09
